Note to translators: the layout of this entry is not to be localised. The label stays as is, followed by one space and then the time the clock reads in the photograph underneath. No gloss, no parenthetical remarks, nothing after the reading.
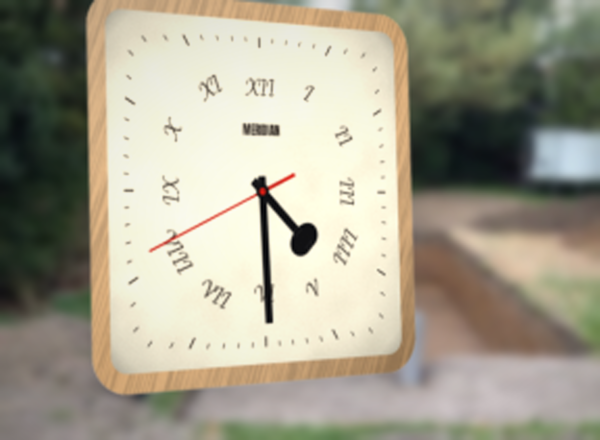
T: 4:29:41
